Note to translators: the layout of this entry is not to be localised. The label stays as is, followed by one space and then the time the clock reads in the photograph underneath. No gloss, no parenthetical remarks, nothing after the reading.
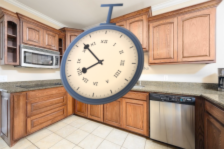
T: 7:52
